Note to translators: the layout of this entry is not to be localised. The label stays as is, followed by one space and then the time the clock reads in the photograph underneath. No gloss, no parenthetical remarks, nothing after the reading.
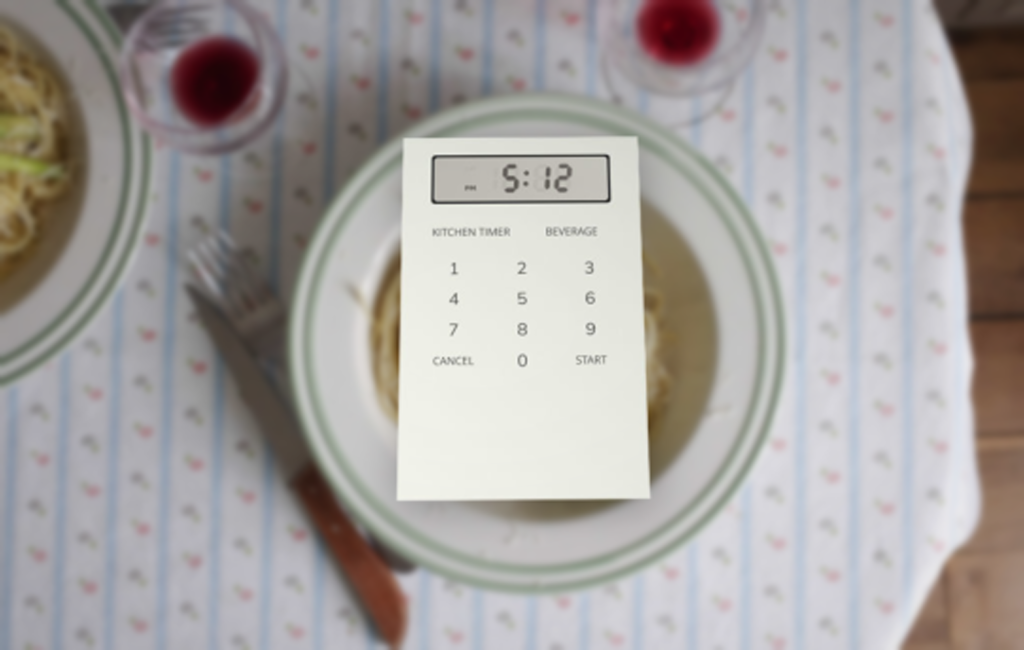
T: 5:12
